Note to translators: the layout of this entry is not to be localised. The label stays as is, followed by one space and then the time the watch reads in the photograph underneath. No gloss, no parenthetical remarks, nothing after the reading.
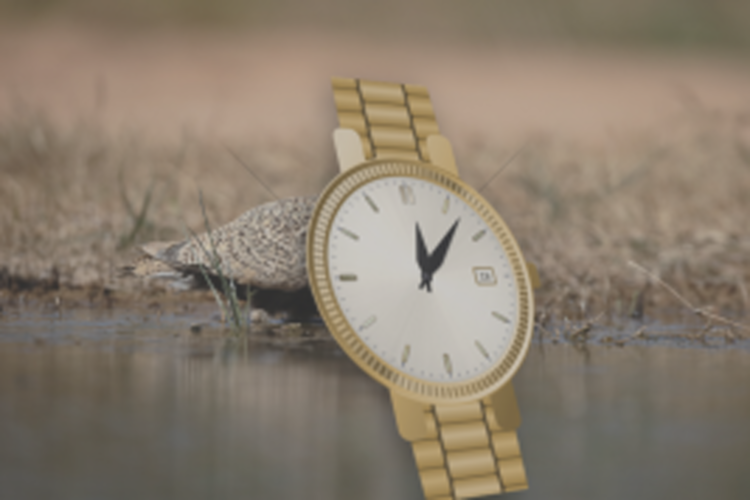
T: 12:07
